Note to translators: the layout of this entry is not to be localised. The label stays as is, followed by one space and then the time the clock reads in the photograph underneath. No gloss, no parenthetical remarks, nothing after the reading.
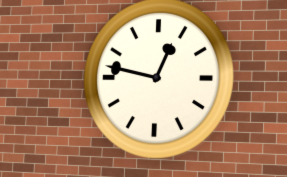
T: 12:47
